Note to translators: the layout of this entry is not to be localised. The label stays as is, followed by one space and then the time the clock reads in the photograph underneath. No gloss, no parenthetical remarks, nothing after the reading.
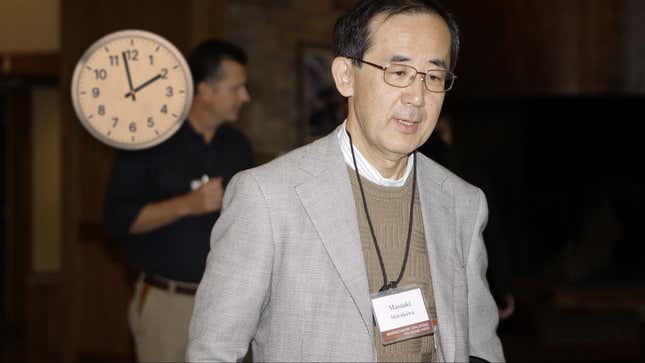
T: 1:58
